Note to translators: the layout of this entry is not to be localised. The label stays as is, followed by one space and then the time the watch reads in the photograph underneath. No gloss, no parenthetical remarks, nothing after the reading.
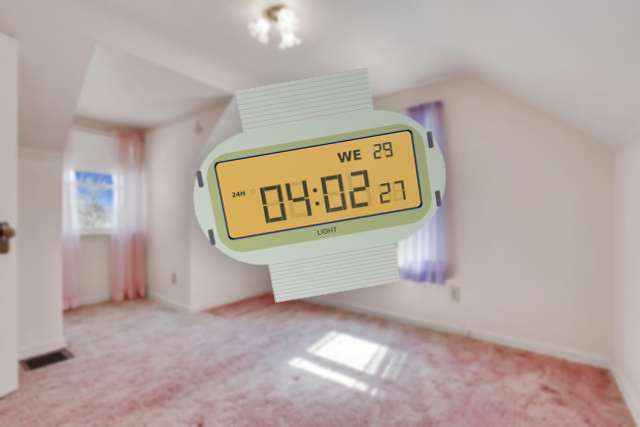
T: 4:02:27
